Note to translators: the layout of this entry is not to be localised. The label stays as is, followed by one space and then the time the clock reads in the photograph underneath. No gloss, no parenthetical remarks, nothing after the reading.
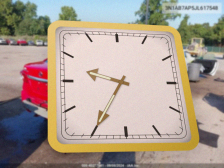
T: 9:35
